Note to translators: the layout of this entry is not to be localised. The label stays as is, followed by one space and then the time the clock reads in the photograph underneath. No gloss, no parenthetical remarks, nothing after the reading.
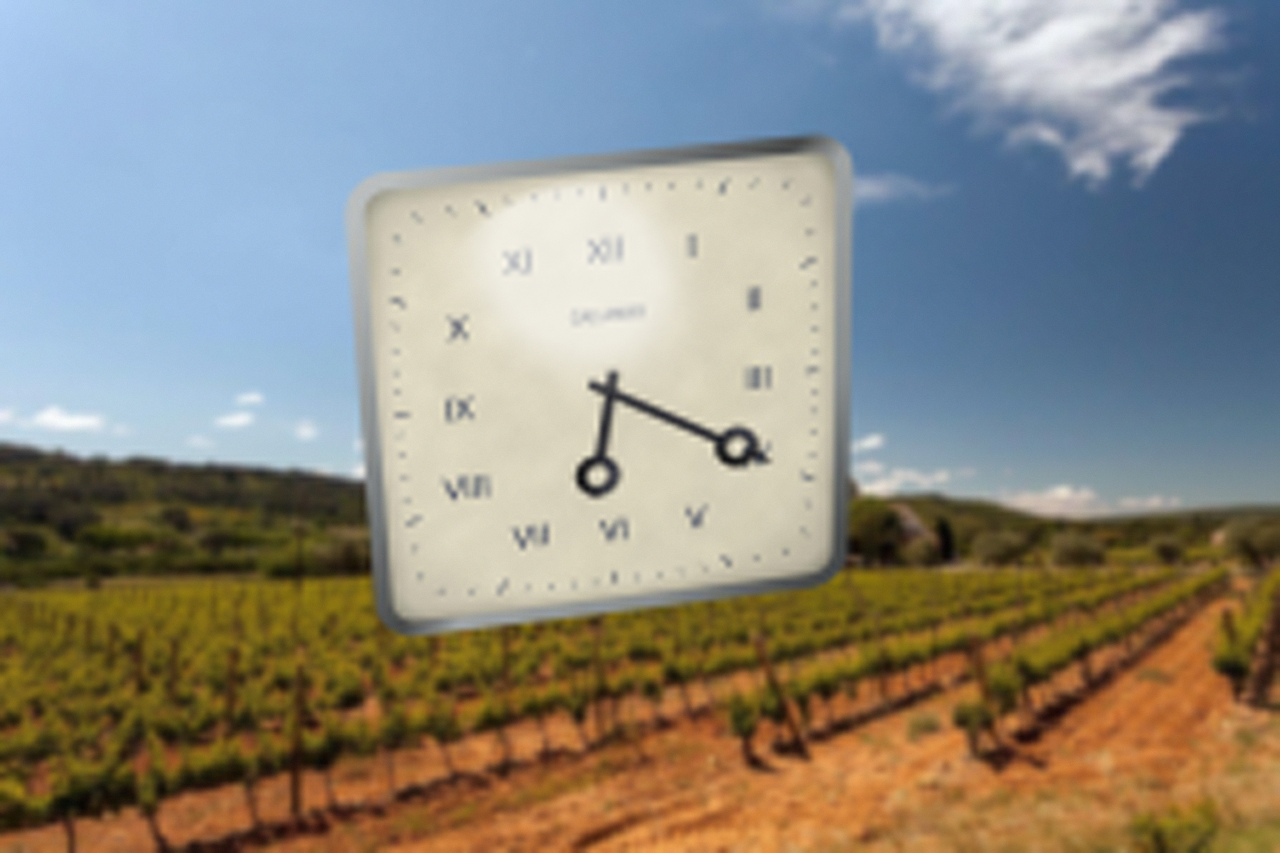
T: 6:20
